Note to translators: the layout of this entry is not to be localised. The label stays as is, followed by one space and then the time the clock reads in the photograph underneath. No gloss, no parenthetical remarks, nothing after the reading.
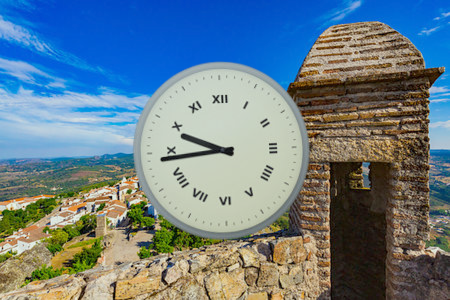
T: 9:44
